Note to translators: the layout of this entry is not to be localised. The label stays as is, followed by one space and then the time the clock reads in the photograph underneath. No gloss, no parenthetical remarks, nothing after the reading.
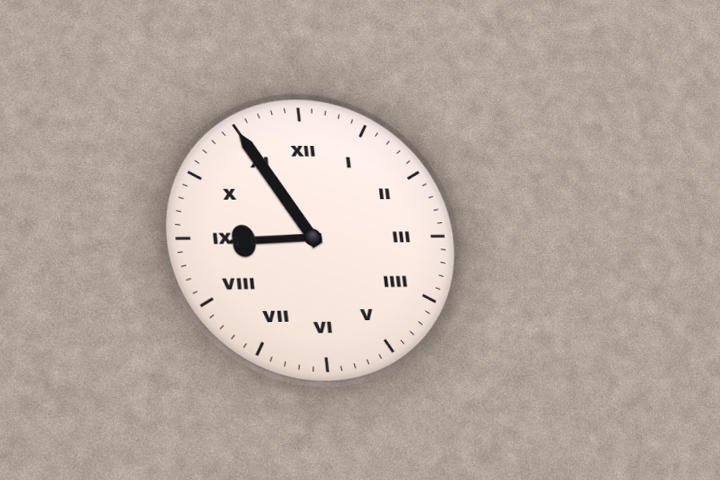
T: 8:55
